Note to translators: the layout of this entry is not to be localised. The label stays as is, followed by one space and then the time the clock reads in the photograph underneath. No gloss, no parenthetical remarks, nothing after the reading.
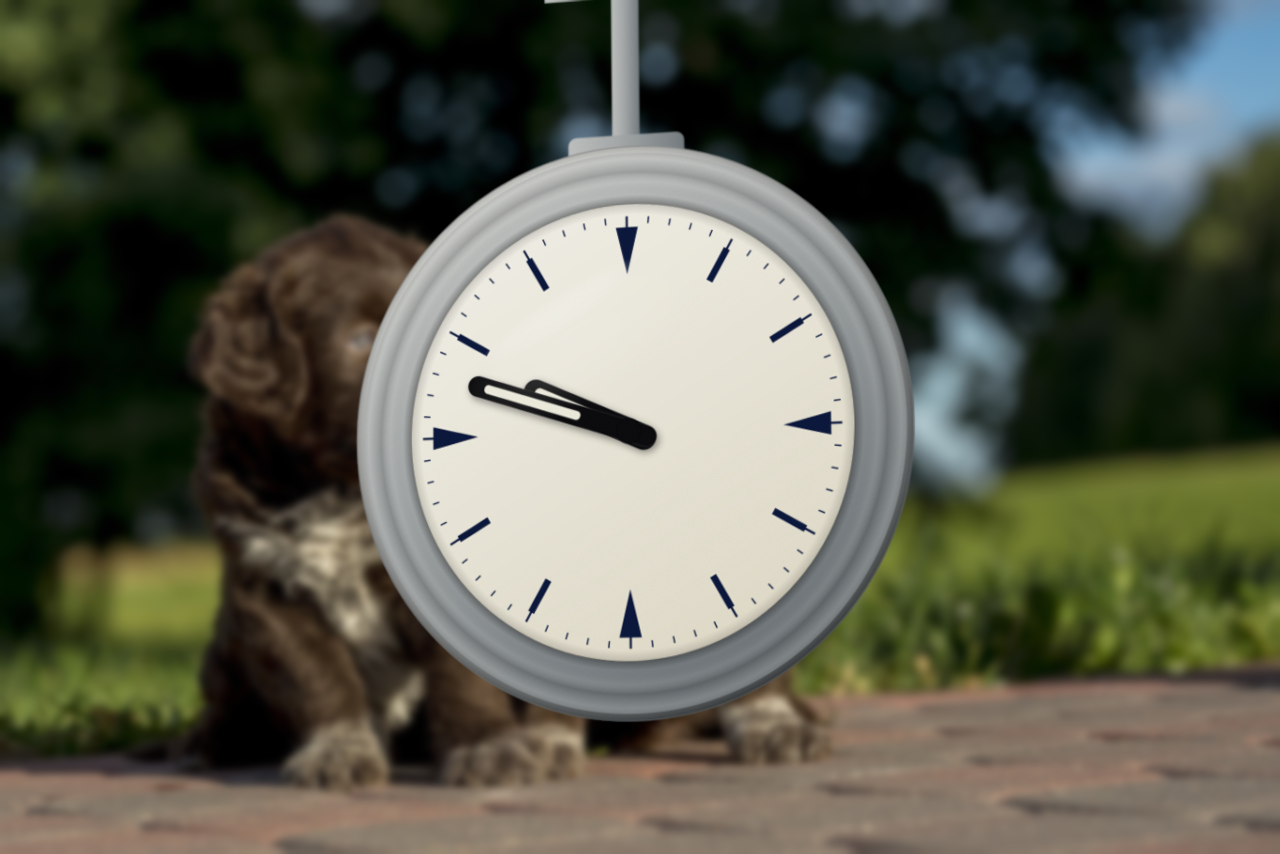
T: 9:48
